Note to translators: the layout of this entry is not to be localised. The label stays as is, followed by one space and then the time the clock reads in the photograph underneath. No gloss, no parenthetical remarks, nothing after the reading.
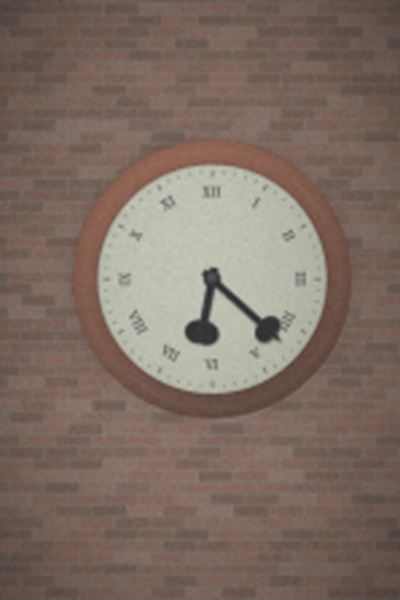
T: 6:22
